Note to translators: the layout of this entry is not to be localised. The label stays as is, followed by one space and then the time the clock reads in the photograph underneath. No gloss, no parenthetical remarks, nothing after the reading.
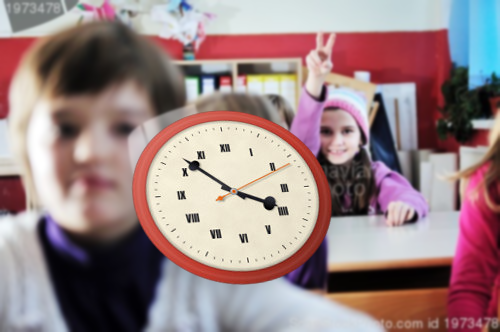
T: 3:52:11
